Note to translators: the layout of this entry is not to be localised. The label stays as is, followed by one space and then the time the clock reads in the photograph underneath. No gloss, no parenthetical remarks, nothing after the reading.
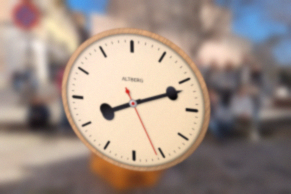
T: 8:11:26
